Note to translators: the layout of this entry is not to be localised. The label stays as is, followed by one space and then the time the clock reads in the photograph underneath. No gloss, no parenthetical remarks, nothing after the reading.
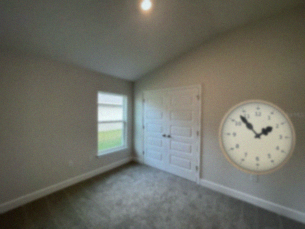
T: 1:53
